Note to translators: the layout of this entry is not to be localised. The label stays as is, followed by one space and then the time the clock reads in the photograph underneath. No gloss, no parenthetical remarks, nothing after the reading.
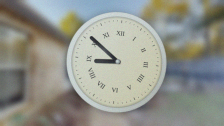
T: 8:51
